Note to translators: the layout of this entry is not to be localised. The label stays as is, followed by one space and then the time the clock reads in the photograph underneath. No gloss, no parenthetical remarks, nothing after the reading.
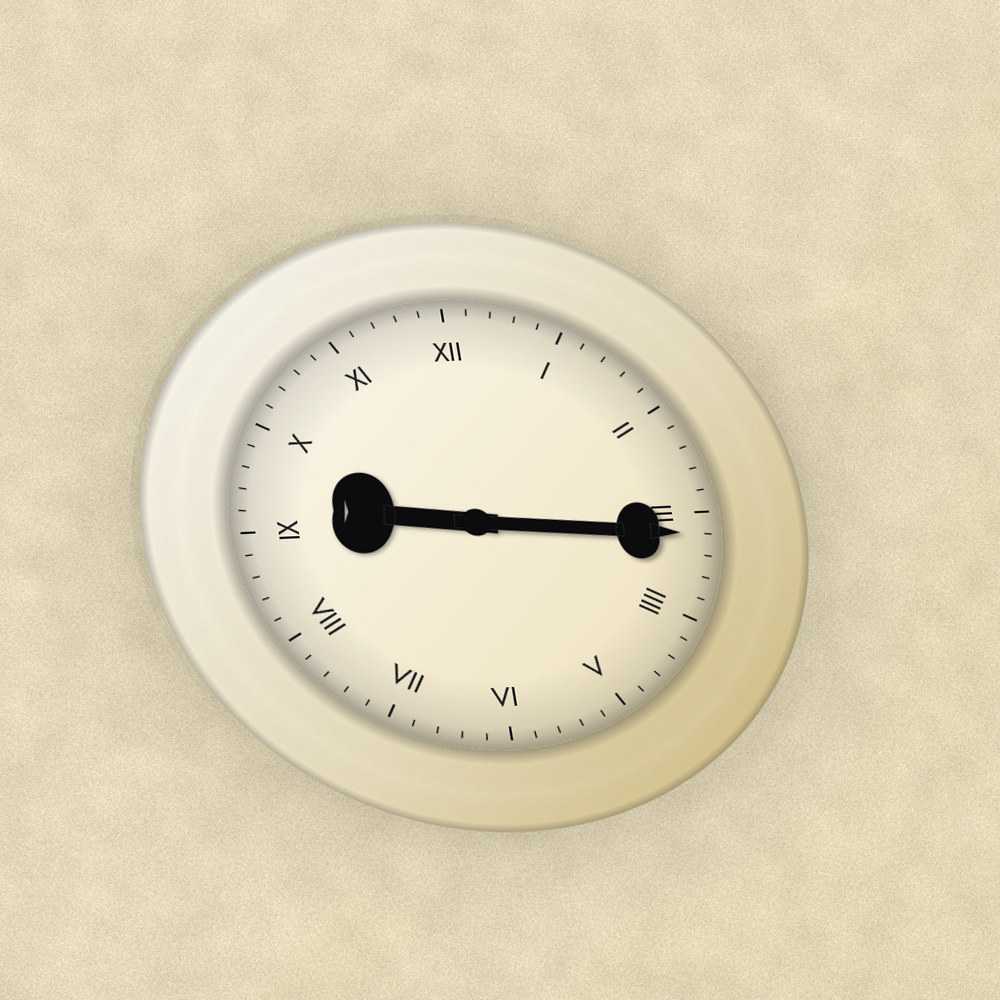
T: 9:16
